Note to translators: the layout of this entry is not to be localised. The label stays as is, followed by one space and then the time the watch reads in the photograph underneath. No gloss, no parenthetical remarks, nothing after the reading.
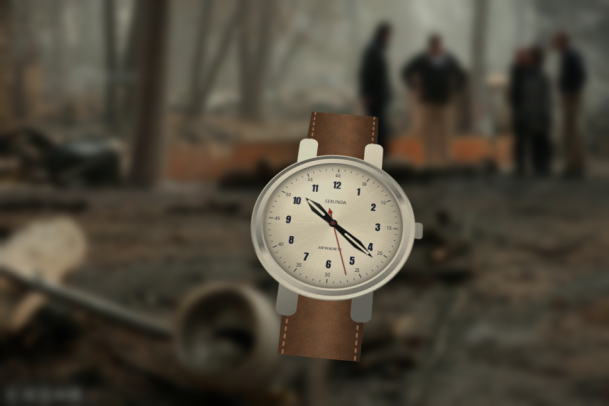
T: 10:21:27
